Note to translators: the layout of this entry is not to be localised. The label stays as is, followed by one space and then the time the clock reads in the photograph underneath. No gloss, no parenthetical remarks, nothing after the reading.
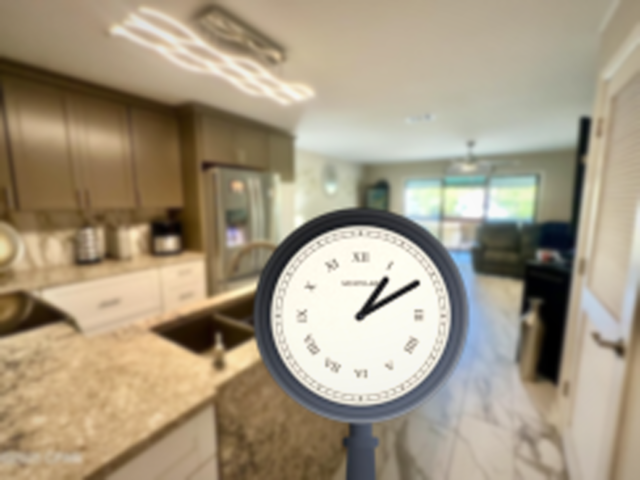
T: 1:10
